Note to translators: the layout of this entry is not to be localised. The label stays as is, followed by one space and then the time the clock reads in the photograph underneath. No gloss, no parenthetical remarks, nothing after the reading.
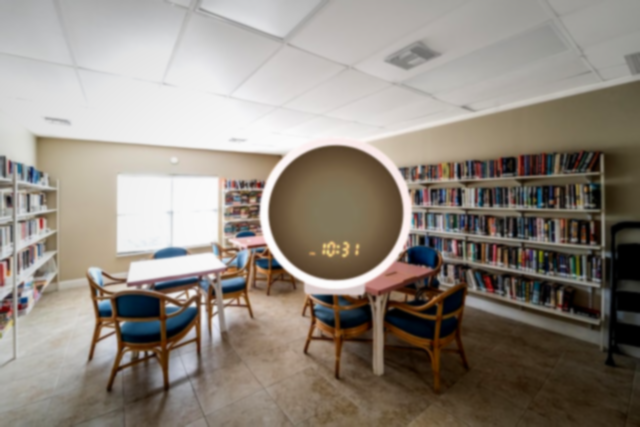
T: 10:31
